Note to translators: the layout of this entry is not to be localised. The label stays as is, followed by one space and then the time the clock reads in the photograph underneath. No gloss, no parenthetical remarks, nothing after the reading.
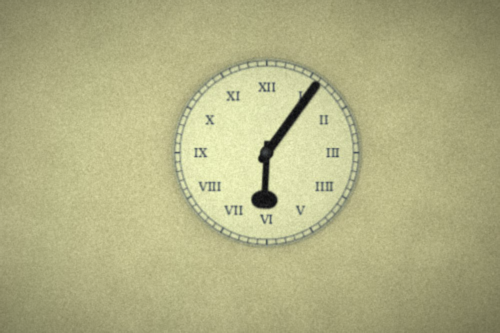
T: 6:06
